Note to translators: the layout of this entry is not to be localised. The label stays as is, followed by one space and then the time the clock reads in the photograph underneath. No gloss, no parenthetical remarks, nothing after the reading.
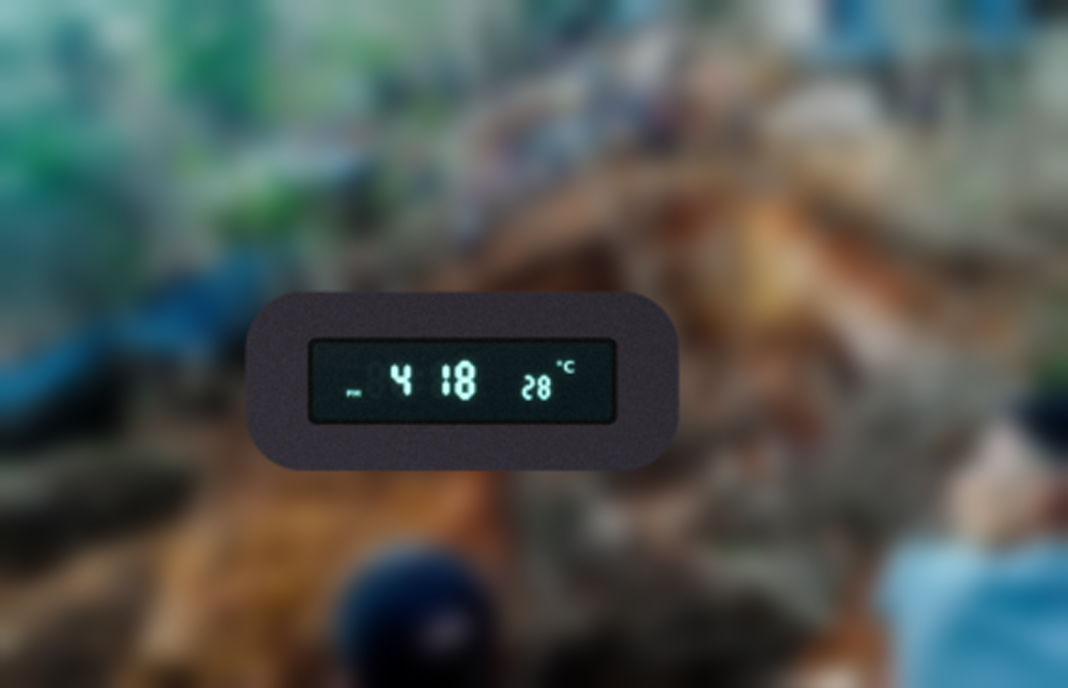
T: 4:18
